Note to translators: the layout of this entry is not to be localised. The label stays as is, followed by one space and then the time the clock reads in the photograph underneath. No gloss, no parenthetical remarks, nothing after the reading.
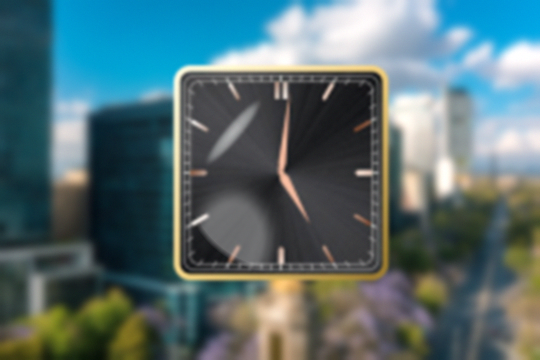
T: 5:01
